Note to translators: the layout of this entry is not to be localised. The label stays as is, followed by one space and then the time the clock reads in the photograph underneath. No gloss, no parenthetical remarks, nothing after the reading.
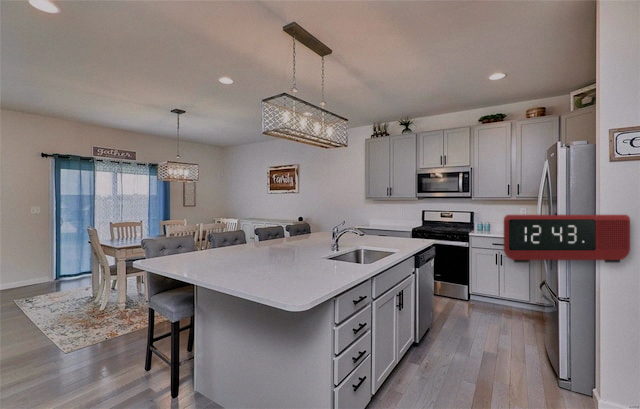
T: 12:43
